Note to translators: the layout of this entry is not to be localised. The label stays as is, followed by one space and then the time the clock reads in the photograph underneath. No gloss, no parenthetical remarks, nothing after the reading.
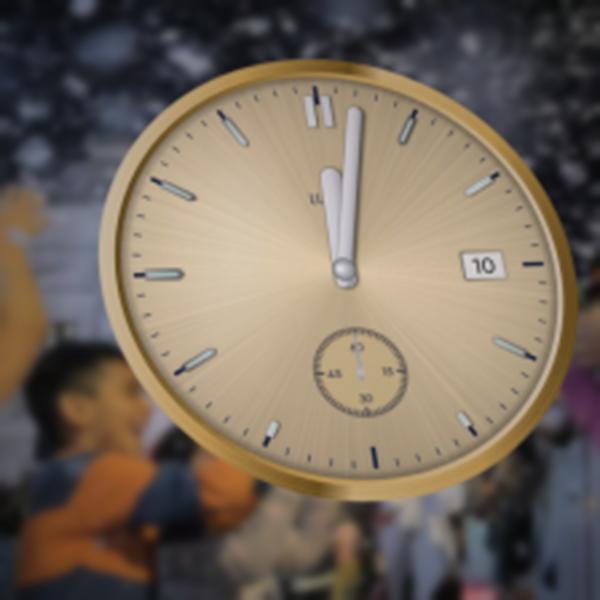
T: 12:02
